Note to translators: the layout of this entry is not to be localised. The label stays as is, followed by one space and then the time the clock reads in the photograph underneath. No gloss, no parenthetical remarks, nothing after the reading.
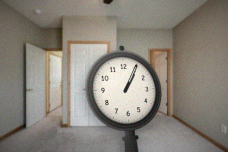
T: 1:05
